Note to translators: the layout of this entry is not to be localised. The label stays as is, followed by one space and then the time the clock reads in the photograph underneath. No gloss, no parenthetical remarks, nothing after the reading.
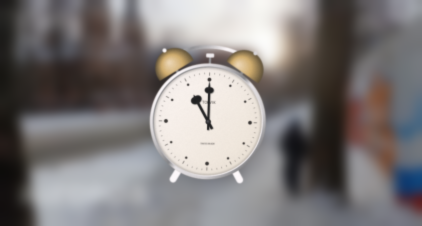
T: 11:00
